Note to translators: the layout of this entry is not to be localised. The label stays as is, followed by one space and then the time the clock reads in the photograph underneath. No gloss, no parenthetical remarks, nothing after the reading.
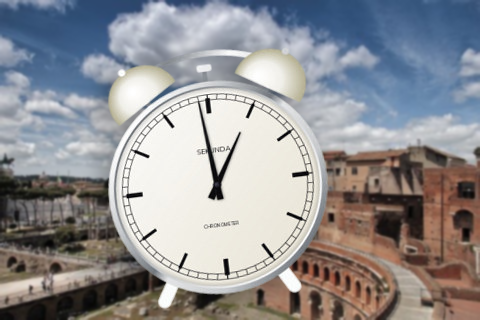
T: 12:59
